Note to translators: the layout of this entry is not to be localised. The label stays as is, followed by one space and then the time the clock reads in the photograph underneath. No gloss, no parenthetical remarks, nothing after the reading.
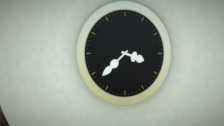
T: 3:38
